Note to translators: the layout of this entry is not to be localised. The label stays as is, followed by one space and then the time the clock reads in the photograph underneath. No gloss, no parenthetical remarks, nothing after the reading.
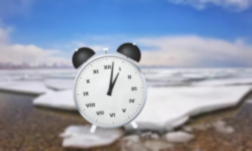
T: 1:02
